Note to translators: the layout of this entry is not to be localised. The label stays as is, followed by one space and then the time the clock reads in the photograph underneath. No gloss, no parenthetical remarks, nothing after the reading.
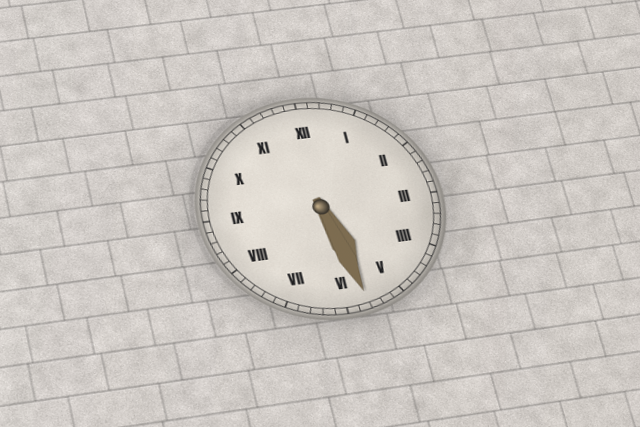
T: 5:28
